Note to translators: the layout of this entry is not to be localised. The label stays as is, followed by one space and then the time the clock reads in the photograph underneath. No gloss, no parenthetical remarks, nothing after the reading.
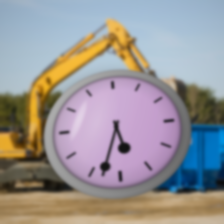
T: 5:33
